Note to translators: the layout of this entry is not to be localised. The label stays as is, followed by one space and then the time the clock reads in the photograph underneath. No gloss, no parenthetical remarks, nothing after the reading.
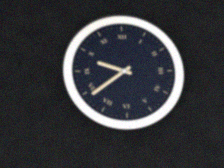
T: 9:39
